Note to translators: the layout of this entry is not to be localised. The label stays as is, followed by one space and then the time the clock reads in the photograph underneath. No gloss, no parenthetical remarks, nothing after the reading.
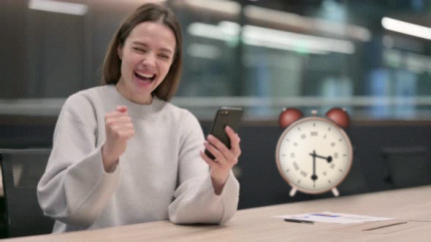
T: 3:30
